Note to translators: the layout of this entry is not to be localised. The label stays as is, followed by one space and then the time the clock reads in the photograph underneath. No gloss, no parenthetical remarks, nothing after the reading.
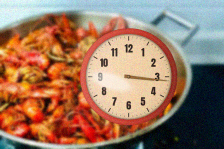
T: 3:16
